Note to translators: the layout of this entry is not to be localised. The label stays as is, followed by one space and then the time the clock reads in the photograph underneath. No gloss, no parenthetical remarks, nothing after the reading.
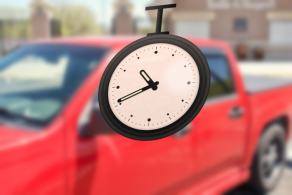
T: 10:41
